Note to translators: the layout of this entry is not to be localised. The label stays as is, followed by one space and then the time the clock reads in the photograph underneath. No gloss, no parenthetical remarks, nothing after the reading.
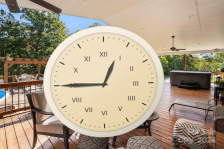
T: 12:45
